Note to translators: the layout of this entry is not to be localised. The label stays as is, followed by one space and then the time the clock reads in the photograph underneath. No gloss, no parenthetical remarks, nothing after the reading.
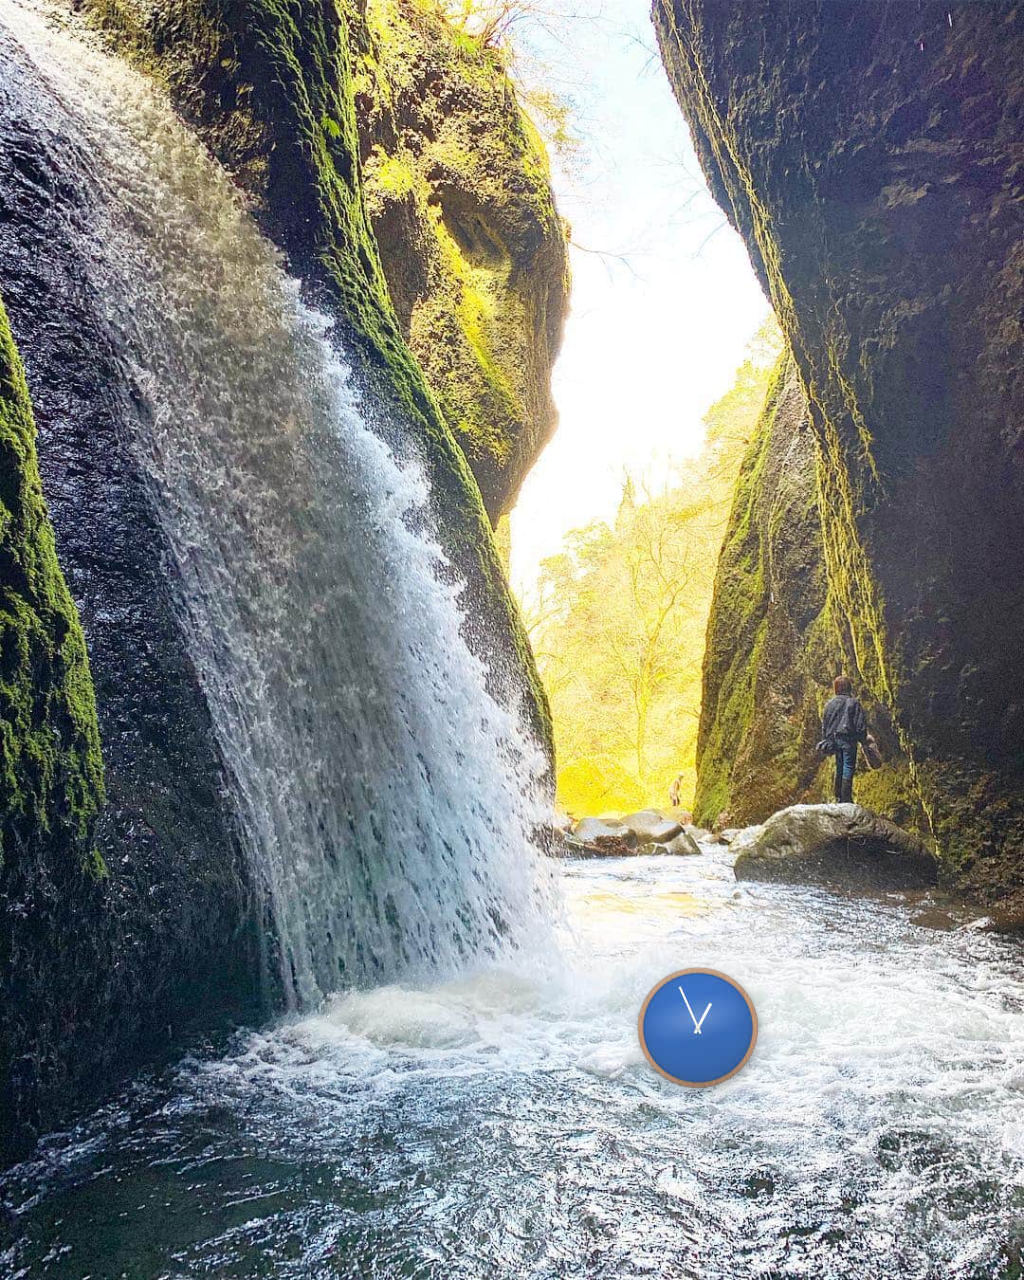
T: 12:56
